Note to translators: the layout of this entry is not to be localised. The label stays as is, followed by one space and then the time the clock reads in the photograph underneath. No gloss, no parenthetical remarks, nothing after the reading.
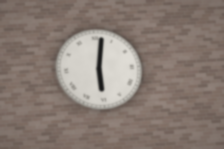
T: 6:02
